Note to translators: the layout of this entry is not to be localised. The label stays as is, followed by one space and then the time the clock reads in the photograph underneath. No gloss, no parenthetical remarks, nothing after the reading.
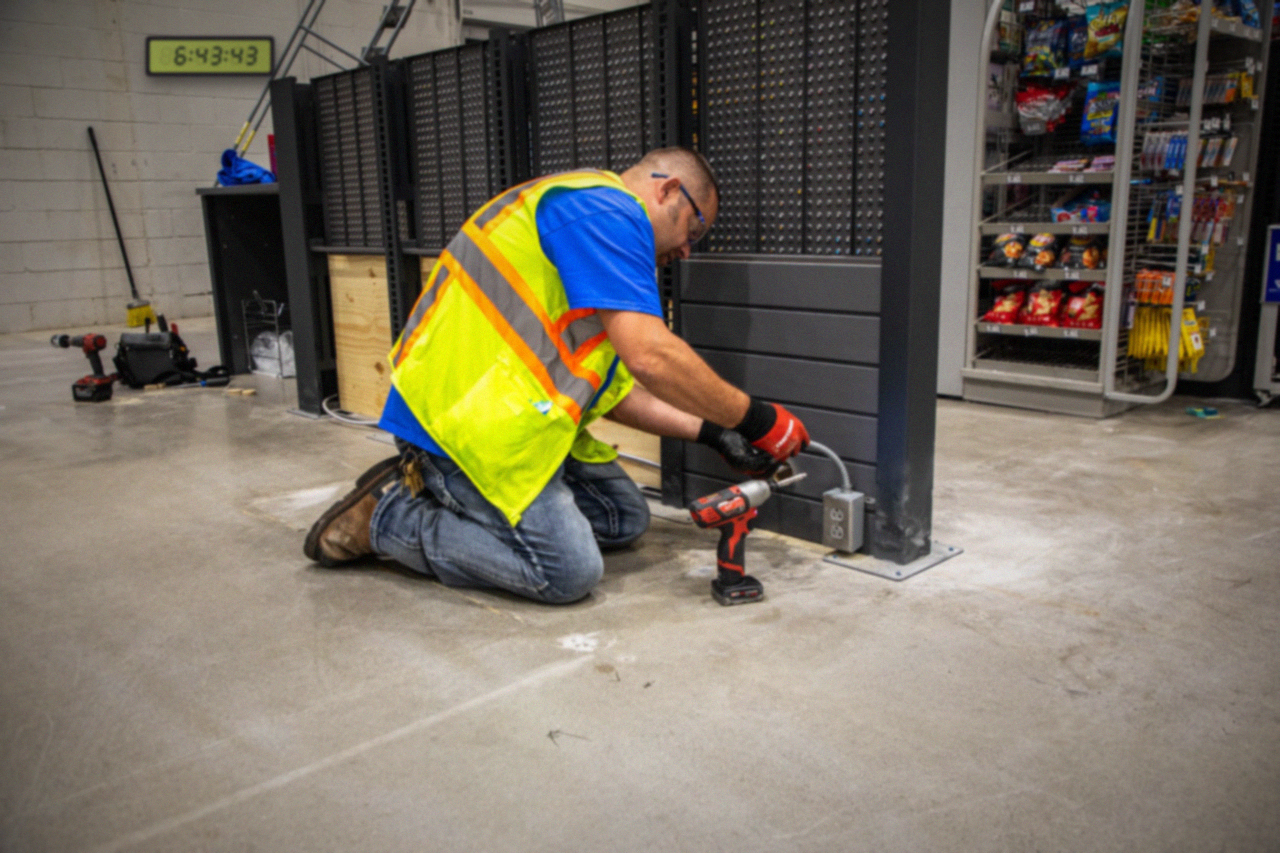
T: 6:43:43
